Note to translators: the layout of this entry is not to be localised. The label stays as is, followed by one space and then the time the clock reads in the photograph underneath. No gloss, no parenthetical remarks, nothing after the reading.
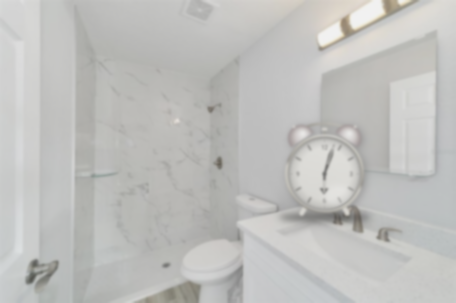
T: 6:03
